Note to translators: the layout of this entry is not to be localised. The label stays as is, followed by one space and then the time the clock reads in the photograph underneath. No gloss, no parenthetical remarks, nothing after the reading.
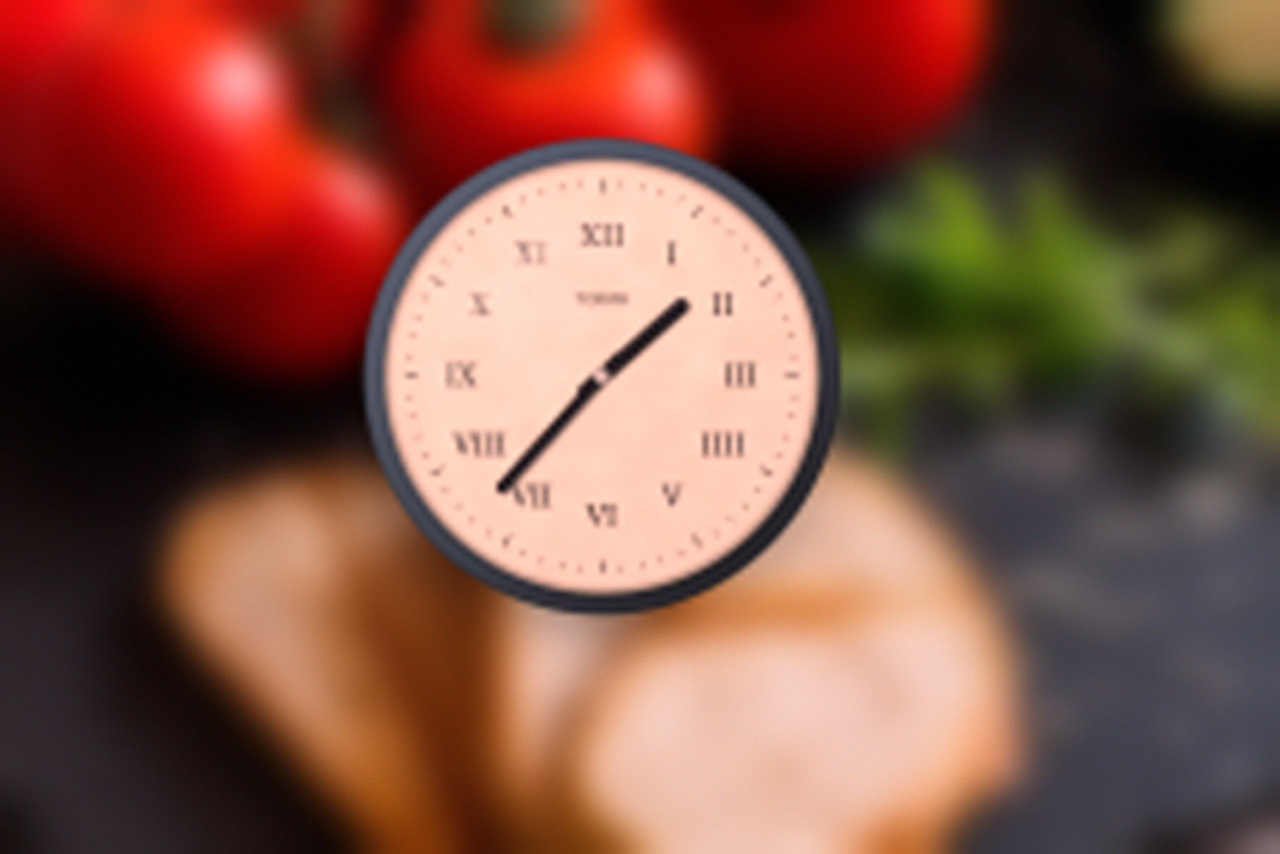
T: 1:37
